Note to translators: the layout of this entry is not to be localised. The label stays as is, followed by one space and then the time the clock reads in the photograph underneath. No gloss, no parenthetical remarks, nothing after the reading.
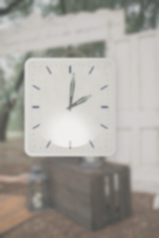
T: 2:01
